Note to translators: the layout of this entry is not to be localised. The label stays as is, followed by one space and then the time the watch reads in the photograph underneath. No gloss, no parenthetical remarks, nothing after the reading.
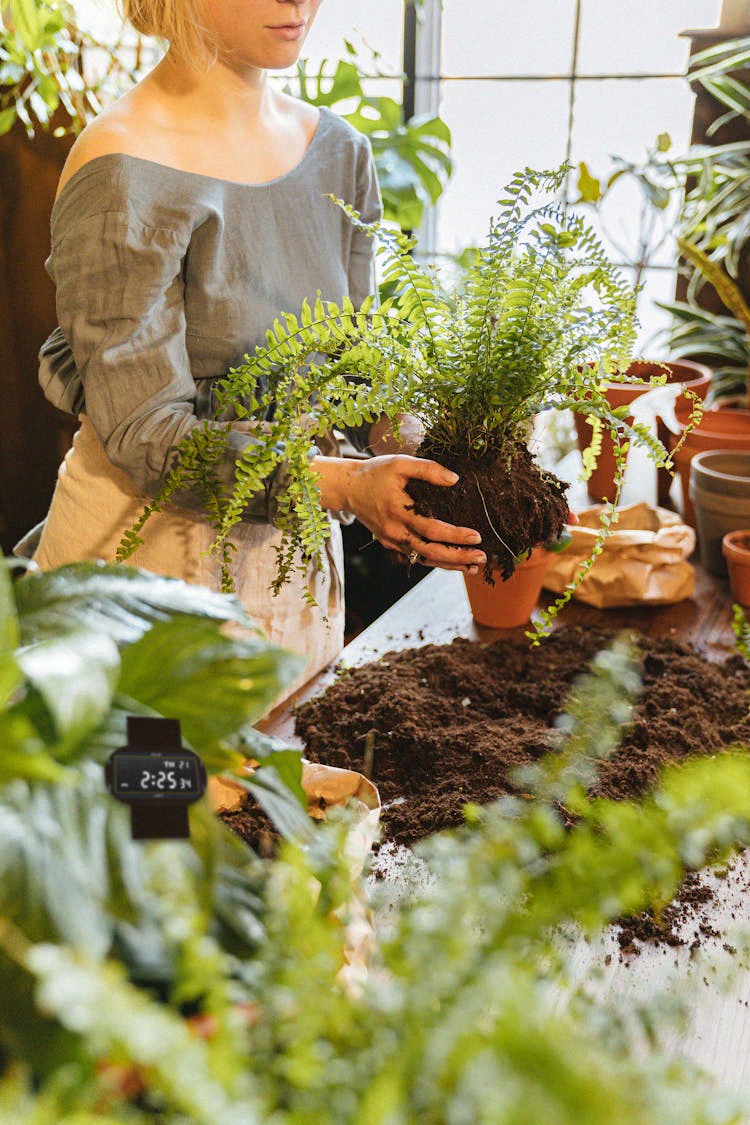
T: 2:25
